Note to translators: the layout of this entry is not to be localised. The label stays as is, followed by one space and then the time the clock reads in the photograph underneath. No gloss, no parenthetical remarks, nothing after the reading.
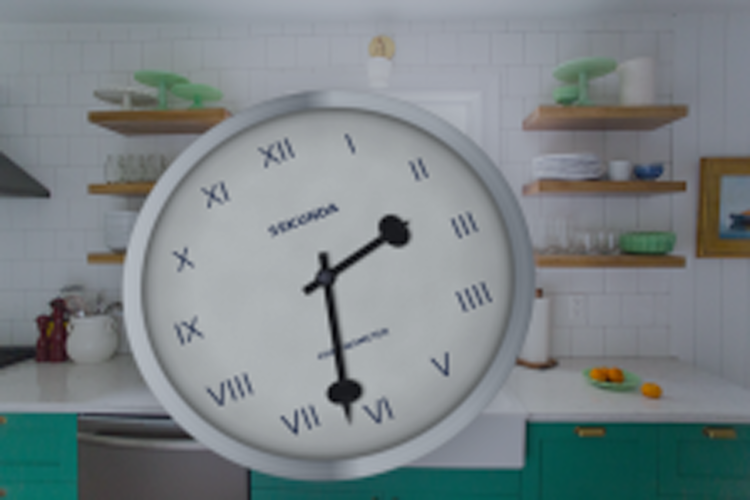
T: 2:32
